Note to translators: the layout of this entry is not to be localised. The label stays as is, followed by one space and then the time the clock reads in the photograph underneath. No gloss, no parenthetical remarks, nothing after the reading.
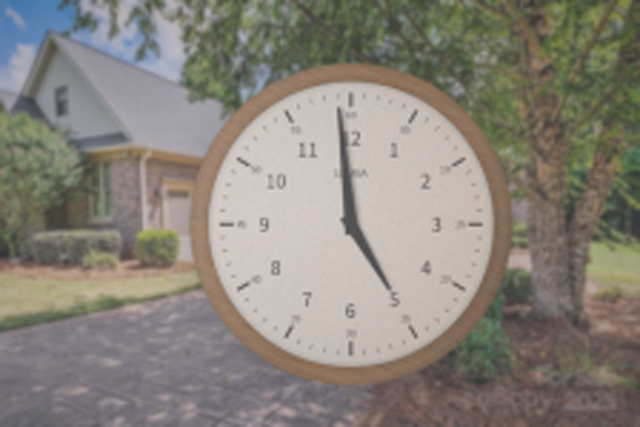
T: 4:59
